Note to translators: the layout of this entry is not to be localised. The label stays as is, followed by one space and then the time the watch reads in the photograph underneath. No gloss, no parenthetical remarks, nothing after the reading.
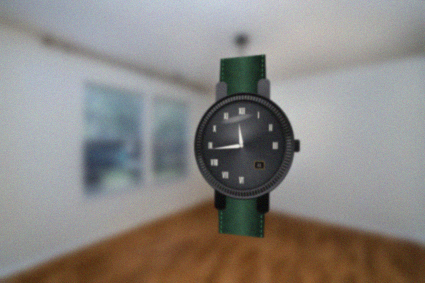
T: 11:44
